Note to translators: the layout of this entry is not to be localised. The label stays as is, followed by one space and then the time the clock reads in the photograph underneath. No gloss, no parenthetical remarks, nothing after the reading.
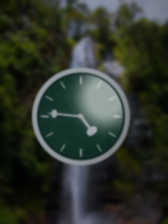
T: 4:46
